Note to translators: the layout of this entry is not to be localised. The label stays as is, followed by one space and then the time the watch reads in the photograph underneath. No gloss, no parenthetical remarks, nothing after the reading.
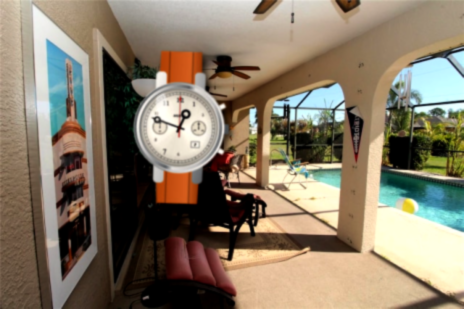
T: 12:48
